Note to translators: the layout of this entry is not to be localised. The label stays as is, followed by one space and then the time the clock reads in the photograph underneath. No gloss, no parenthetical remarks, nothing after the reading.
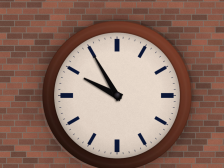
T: 9:55
